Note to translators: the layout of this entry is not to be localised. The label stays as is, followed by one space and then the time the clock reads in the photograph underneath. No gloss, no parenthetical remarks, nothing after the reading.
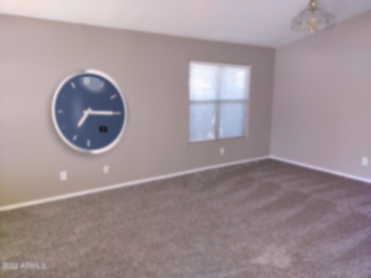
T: 7:15
